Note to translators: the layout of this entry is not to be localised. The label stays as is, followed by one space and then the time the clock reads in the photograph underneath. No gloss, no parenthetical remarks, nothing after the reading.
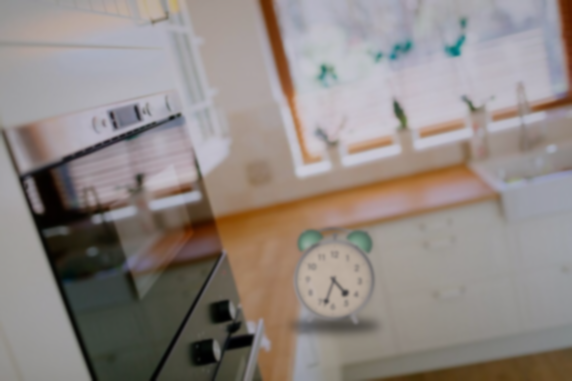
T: 4:33
